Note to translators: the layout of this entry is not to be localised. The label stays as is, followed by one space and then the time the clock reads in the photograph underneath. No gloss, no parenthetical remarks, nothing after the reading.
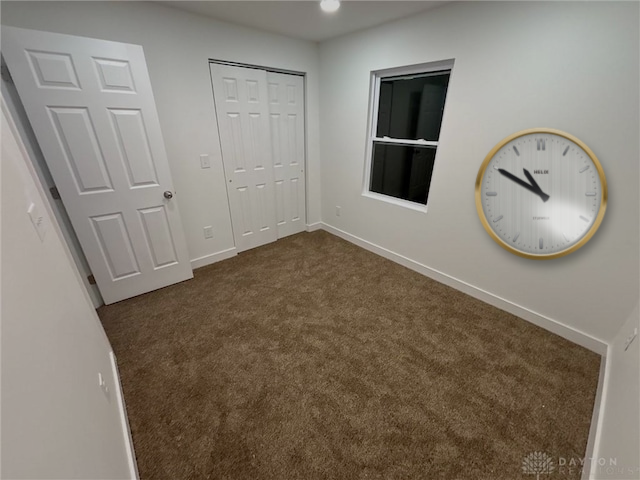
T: 10:50
